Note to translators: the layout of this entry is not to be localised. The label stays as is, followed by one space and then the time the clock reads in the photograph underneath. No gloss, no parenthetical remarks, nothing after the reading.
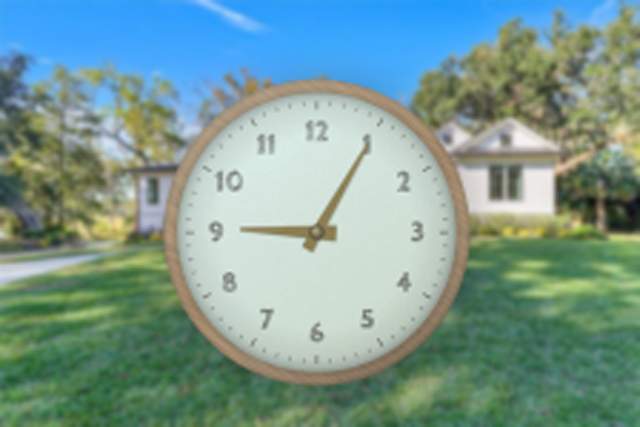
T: 9:05
